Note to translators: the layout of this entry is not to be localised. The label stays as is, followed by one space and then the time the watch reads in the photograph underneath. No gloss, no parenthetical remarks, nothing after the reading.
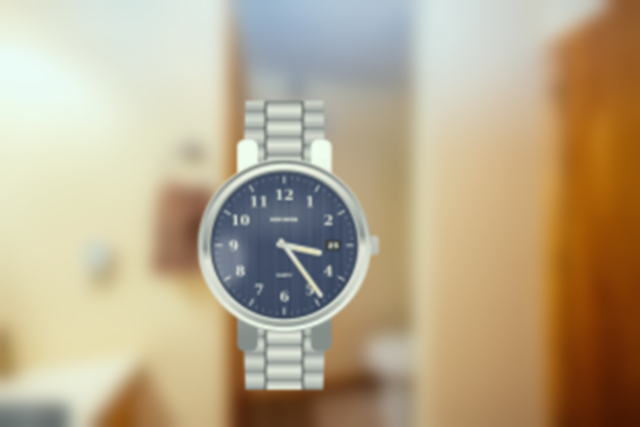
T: 3:24
